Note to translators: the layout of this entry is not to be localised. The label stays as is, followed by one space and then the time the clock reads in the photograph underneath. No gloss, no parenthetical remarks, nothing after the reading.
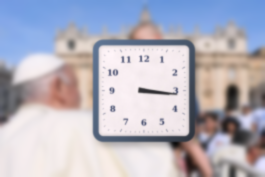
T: 3:16
